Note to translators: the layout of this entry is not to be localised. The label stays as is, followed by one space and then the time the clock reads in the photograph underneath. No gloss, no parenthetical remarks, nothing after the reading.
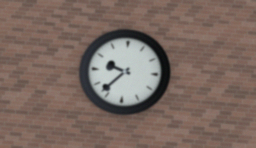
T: 9:37
